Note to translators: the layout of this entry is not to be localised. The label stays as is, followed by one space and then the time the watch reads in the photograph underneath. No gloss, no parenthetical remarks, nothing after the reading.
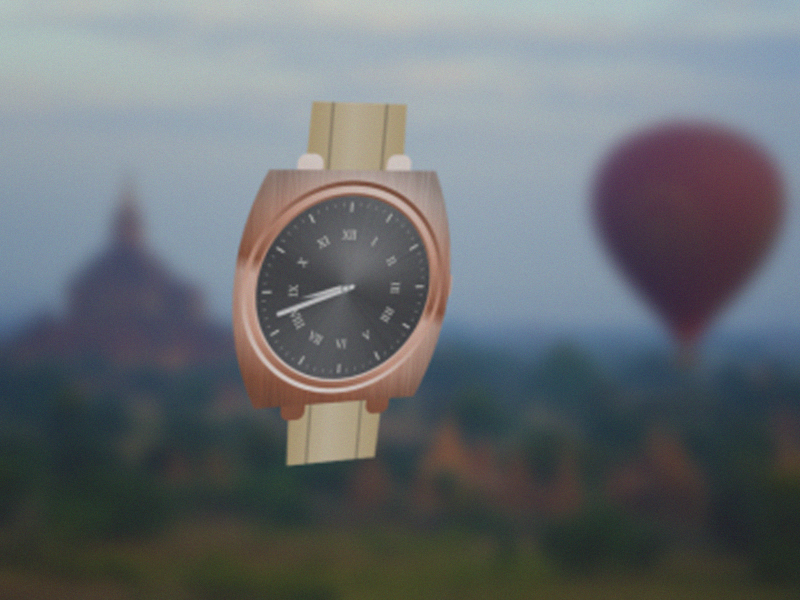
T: 8:42
